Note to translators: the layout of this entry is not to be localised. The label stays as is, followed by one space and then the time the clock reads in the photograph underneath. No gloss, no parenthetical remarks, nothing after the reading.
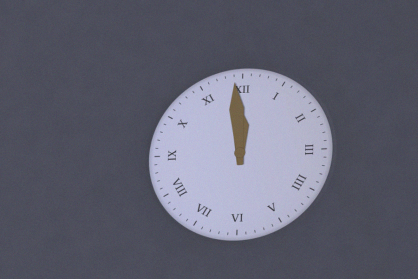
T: 11:59
